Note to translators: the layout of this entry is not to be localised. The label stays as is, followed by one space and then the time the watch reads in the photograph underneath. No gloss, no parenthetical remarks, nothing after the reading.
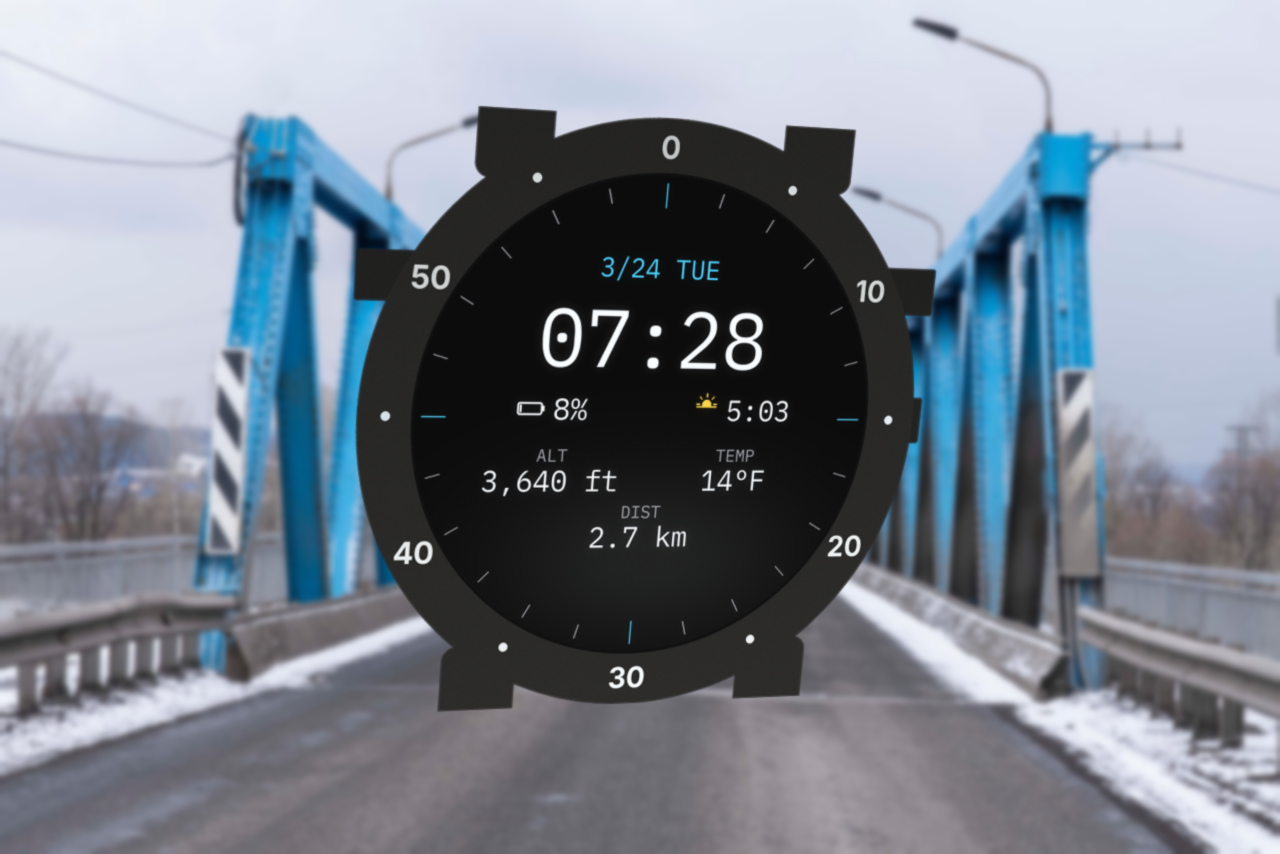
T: 7:28
